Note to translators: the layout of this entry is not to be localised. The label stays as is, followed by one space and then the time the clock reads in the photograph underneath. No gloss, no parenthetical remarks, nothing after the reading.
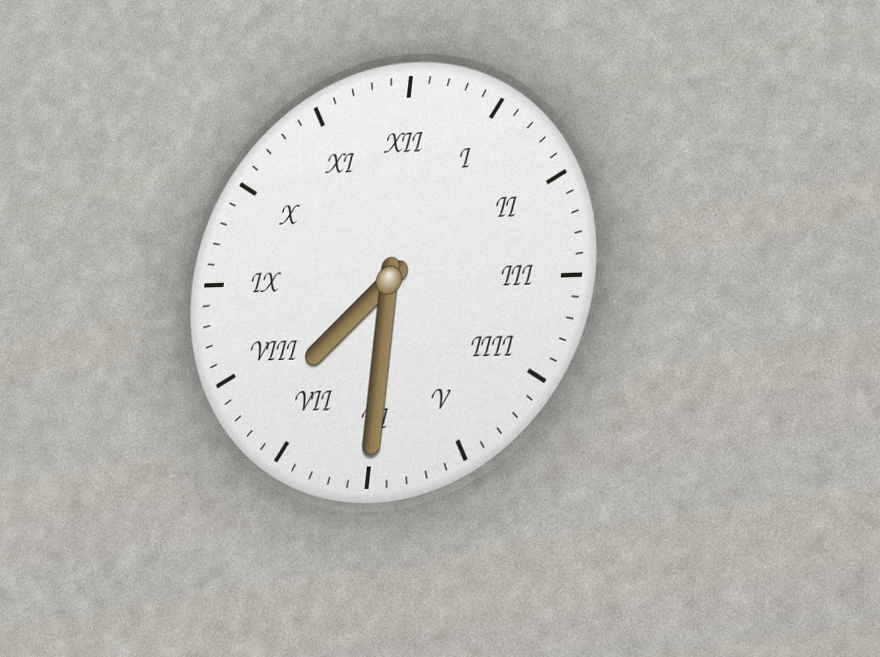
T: 7:30
